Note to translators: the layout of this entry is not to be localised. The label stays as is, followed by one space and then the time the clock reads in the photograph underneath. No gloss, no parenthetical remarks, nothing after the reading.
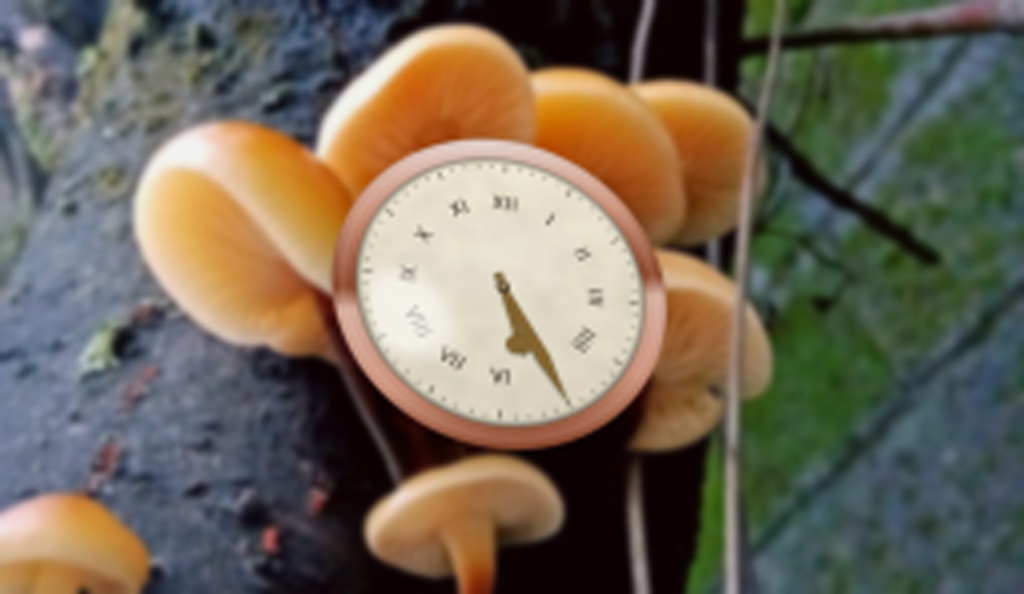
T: 5:25
